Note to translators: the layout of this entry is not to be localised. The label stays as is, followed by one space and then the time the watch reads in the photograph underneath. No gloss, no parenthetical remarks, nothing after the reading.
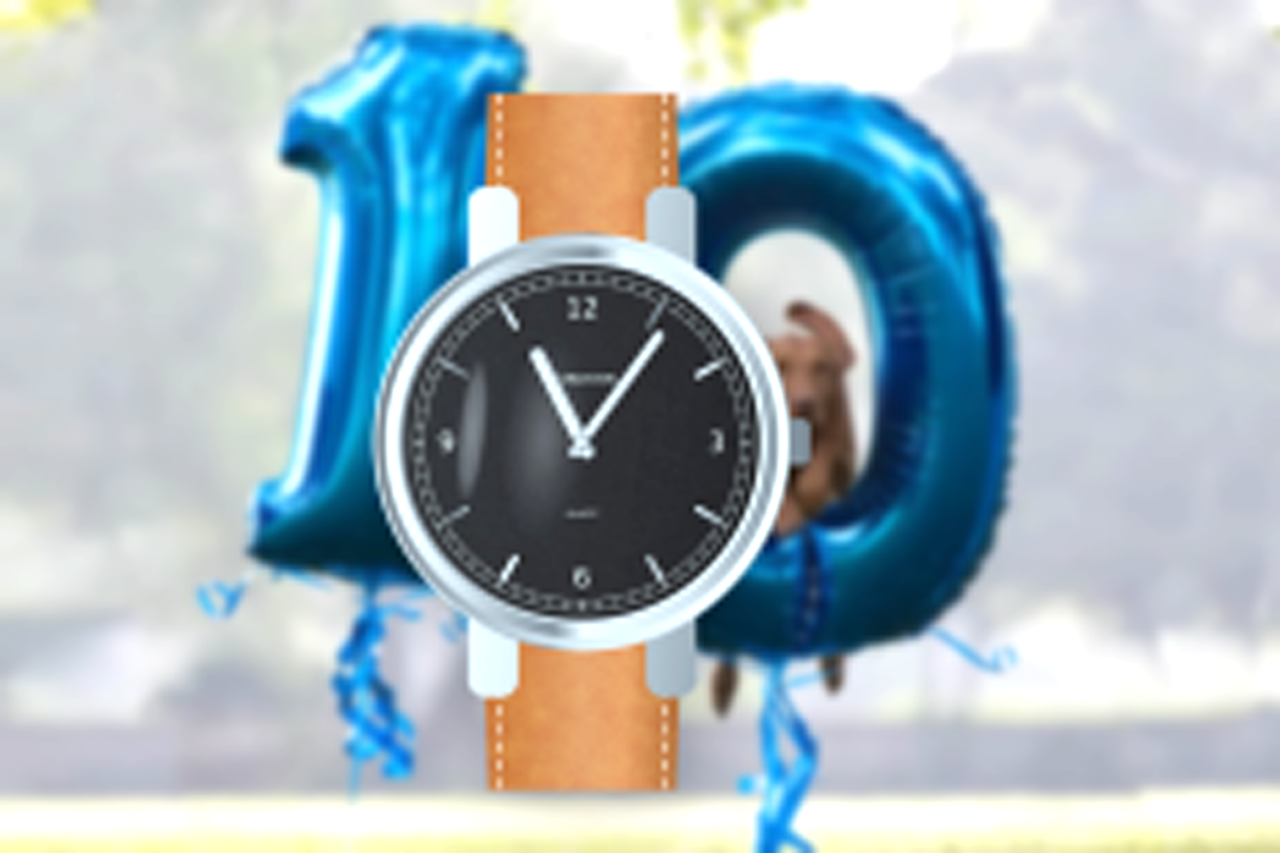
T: 11:06
